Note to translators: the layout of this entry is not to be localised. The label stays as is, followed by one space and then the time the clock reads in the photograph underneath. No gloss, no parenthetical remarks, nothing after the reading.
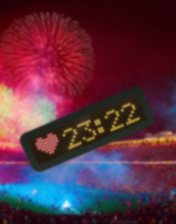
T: 23:22
